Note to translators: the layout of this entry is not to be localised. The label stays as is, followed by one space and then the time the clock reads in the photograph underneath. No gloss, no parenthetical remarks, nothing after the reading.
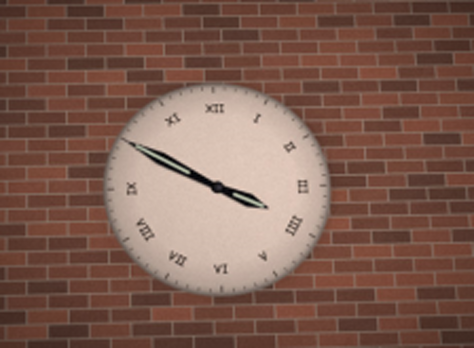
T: 3:50
